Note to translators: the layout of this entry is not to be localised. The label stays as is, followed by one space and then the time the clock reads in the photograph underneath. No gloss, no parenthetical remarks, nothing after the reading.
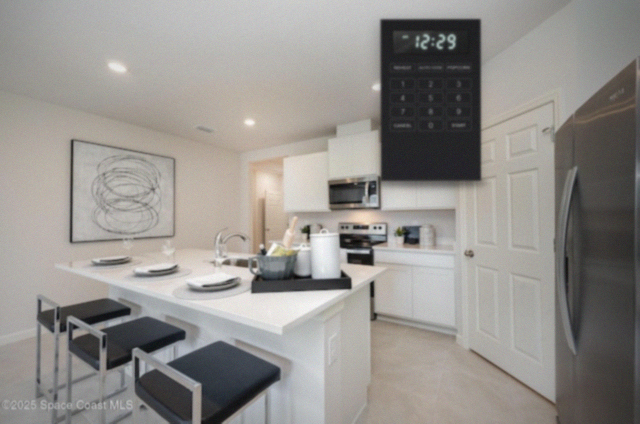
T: 12:29
